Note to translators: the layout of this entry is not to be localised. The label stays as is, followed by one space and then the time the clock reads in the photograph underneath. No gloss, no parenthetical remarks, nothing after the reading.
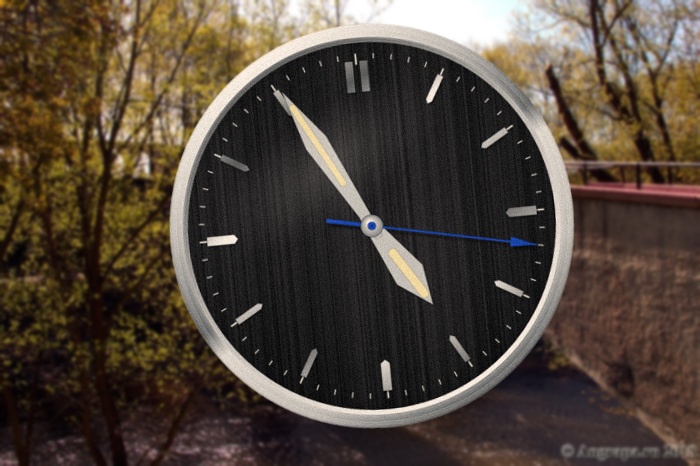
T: 4:55:17
